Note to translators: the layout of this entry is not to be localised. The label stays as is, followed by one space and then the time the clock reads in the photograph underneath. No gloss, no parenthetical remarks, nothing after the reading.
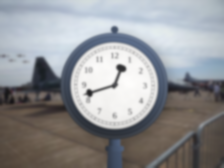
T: 12:42
